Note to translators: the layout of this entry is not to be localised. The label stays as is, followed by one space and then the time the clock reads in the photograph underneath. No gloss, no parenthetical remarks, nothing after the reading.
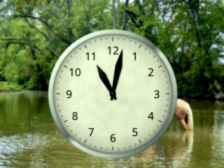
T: 11:02
